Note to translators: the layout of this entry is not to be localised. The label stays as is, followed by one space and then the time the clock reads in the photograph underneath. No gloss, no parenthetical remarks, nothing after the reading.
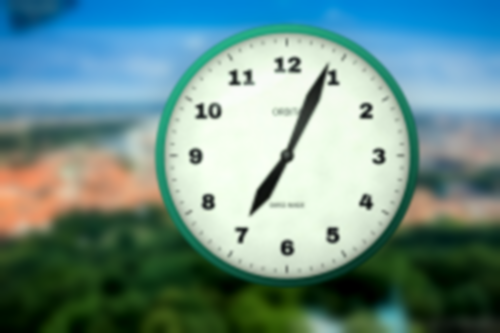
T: 7:04
